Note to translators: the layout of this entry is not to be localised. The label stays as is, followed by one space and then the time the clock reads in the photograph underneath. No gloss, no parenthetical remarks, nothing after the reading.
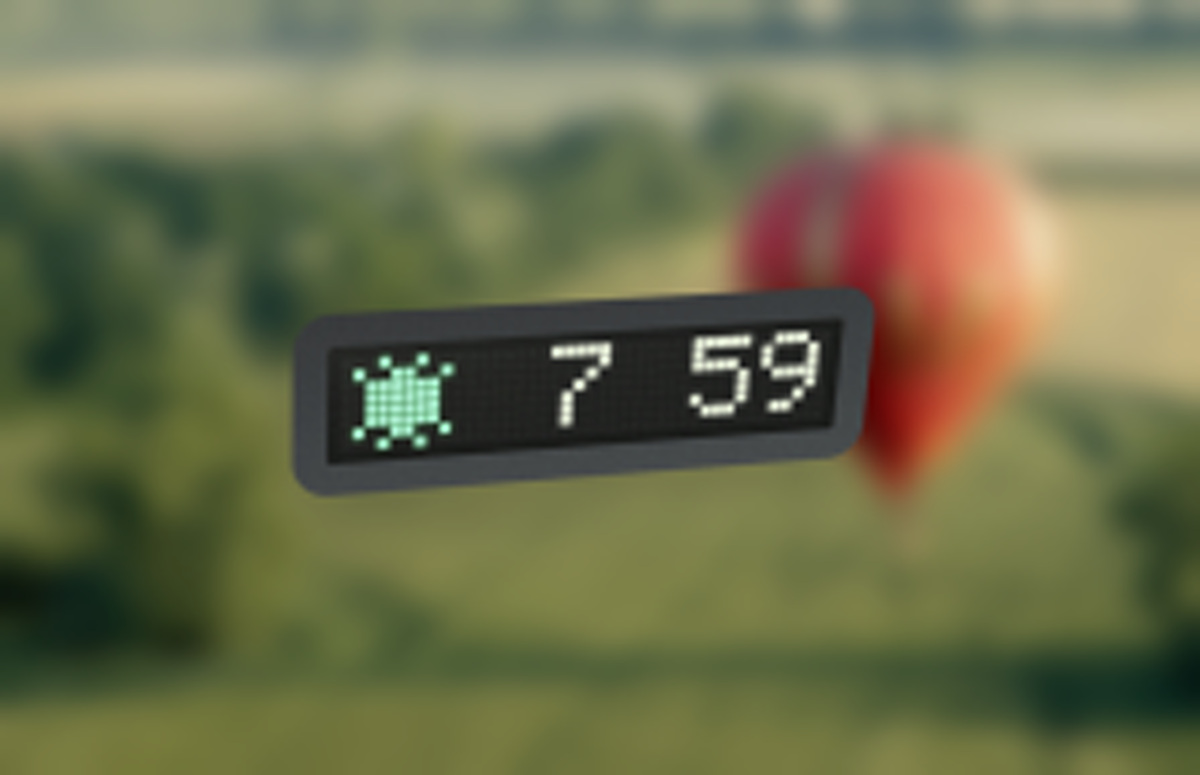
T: 7:59
